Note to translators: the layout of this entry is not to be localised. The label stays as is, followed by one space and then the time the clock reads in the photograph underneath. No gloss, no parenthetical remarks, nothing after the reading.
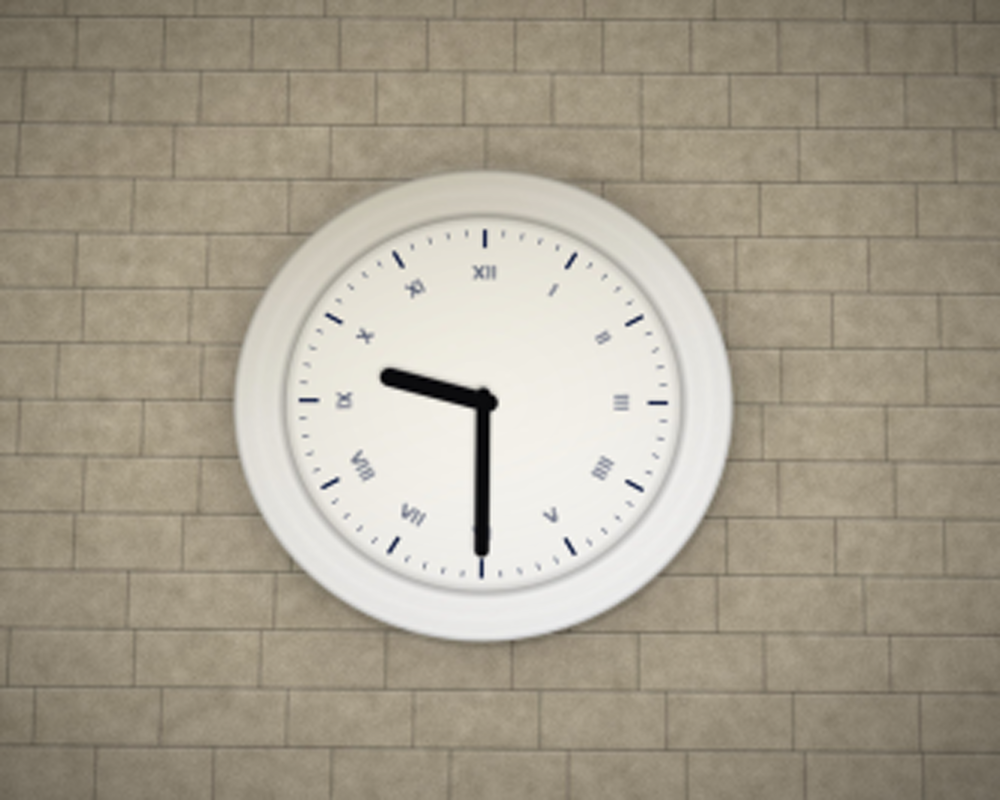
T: 9:30
